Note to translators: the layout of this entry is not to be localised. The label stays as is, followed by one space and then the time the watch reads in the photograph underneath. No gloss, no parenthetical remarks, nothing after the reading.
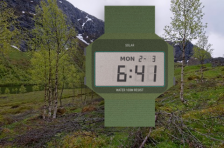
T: 6:41
